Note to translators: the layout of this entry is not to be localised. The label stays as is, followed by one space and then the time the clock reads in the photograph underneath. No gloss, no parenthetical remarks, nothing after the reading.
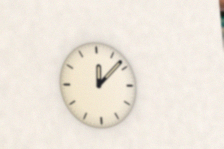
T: 12:08
